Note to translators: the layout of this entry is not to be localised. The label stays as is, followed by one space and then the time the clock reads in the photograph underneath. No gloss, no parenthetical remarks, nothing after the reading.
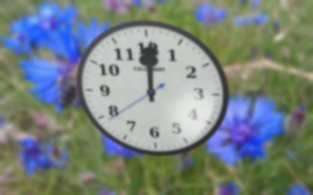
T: 12:00:39
